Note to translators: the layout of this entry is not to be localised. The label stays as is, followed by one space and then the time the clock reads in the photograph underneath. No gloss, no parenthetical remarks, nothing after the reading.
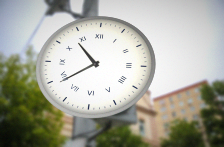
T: 10:39
